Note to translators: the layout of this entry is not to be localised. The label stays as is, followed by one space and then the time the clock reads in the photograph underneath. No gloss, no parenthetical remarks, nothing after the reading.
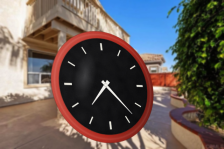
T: 7:23
